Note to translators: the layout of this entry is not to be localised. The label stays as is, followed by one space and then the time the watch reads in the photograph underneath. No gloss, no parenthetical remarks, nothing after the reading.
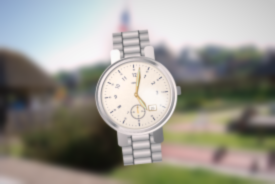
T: 5:02
